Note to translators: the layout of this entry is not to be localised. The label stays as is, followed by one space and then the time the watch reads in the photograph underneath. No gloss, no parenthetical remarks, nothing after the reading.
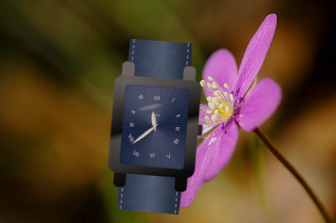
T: 11:38
